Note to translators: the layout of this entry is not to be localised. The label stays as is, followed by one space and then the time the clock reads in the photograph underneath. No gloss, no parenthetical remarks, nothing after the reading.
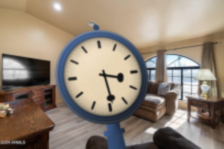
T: 3:29
